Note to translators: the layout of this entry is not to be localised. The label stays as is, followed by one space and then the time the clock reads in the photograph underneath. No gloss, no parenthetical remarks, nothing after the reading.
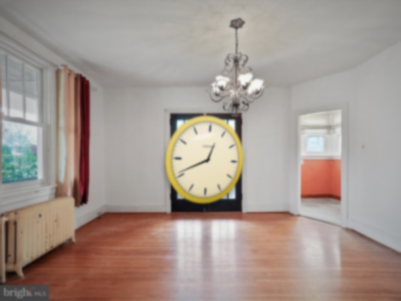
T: 12:41
